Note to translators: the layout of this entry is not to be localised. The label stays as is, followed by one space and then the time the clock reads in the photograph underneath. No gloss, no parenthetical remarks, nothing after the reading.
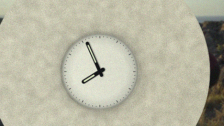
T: 7:56
